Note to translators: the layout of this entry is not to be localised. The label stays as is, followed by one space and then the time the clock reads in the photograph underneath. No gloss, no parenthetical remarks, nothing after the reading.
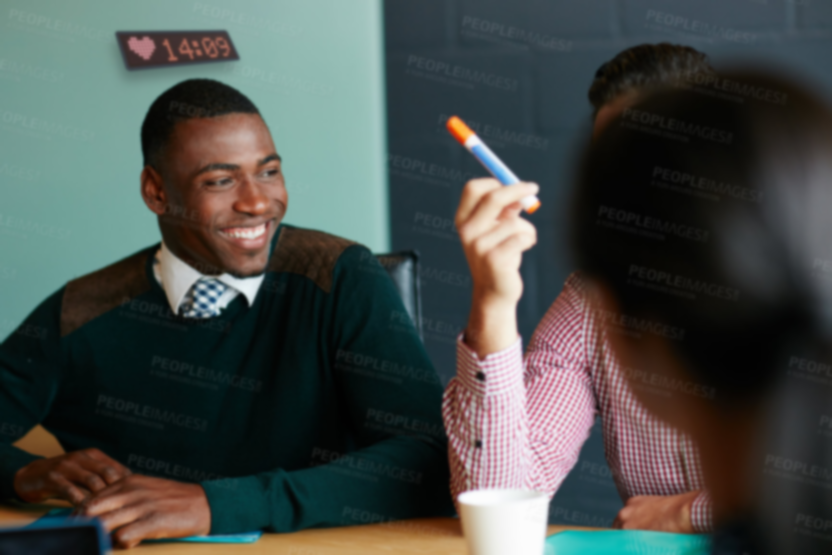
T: 14:09
